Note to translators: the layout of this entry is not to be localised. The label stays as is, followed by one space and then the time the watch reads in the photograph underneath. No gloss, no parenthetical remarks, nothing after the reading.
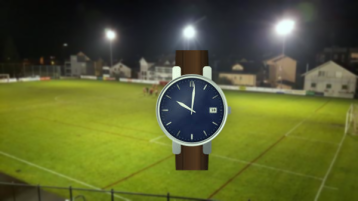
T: 10:01
